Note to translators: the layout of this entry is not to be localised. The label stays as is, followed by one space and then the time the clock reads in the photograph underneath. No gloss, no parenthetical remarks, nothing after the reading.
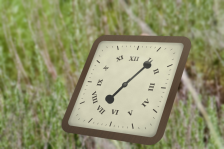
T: 7:06
